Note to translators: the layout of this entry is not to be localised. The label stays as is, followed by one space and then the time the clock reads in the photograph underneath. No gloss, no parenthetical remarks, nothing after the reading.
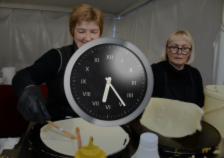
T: 6:24
